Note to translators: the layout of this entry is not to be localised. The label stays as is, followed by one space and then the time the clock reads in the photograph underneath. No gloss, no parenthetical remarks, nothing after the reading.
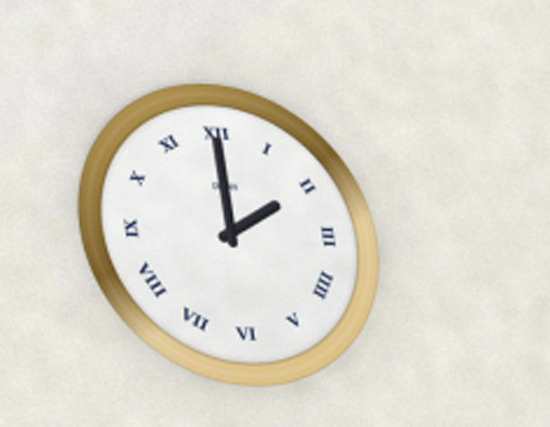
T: 2:00
